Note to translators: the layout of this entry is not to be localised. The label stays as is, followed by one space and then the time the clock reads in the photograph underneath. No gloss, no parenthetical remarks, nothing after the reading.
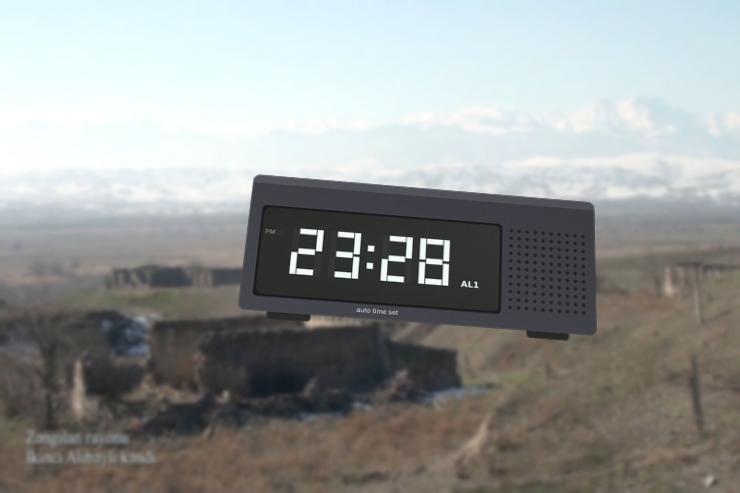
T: 23:28
